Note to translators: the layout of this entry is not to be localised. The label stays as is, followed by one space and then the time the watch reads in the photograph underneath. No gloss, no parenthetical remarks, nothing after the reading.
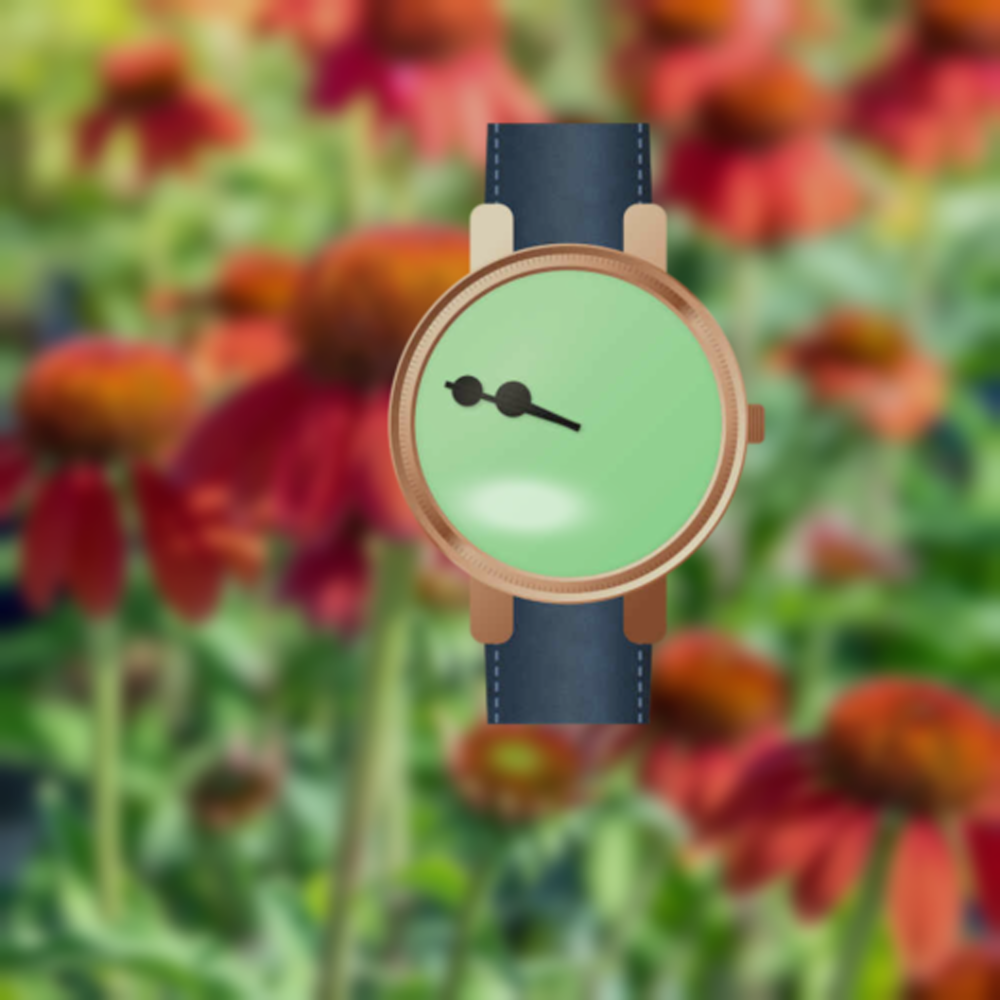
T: 9:48
